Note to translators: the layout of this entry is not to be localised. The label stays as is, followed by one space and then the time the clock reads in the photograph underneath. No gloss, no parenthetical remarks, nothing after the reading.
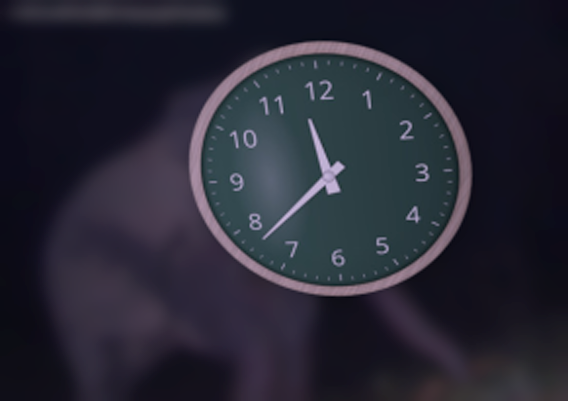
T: 11:38
